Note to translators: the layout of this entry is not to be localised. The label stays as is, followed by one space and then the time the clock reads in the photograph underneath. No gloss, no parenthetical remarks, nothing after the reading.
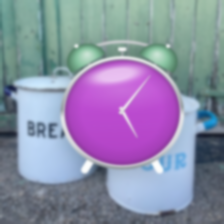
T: 5:06
